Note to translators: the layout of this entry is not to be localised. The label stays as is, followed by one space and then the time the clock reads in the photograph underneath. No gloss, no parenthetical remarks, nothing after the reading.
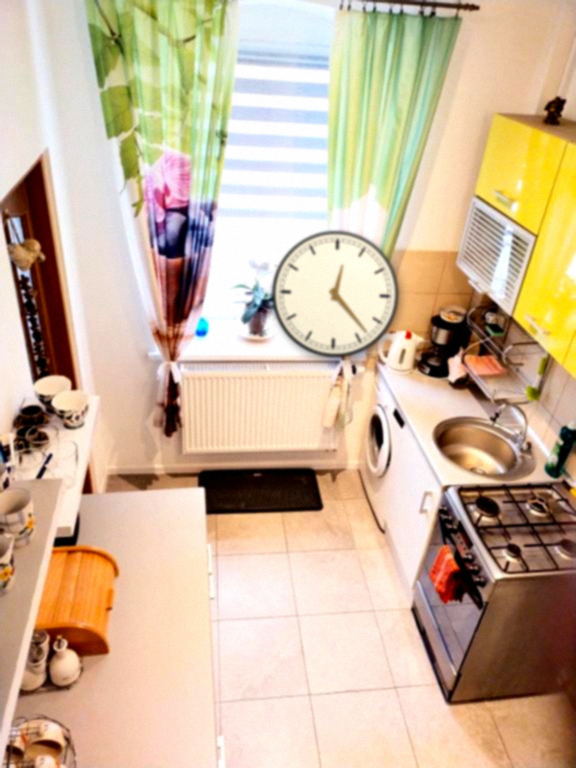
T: 12:23
